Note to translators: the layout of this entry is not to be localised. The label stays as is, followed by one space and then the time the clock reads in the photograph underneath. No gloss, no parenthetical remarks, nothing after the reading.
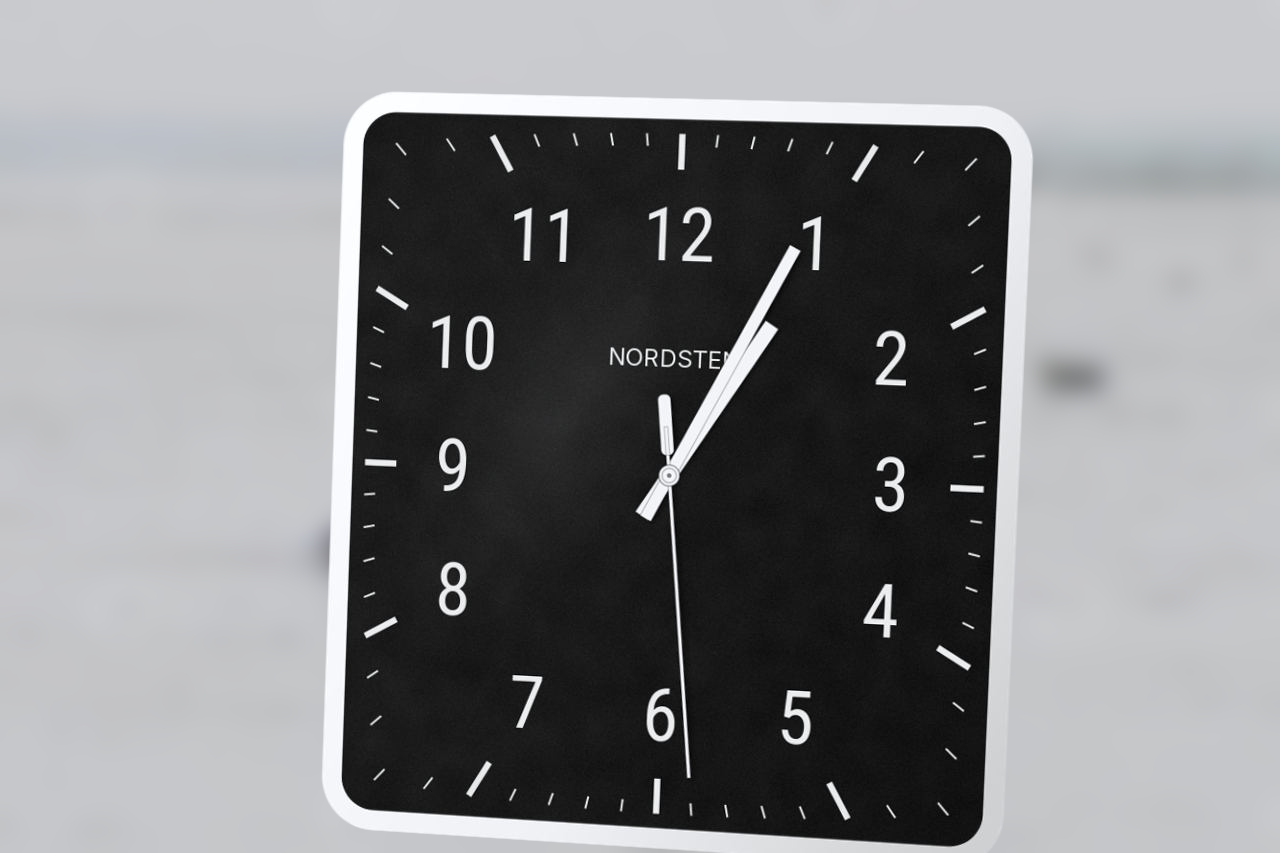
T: 1:04:29
